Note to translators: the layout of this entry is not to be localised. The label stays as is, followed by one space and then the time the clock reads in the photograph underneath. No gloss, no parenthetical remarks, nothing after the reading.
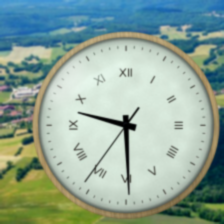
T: 9:29:36
